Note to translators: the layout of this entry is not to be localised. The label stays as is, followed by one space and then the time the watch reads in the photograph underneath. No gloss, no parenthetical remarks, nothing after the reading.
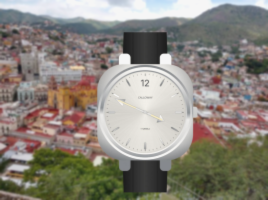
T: 3:49
